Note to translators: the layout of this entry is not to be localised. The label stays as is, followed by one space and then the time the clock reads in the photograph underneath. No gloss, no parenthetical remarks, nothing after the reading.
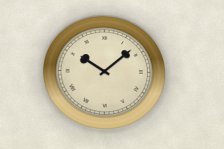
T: 10:08
